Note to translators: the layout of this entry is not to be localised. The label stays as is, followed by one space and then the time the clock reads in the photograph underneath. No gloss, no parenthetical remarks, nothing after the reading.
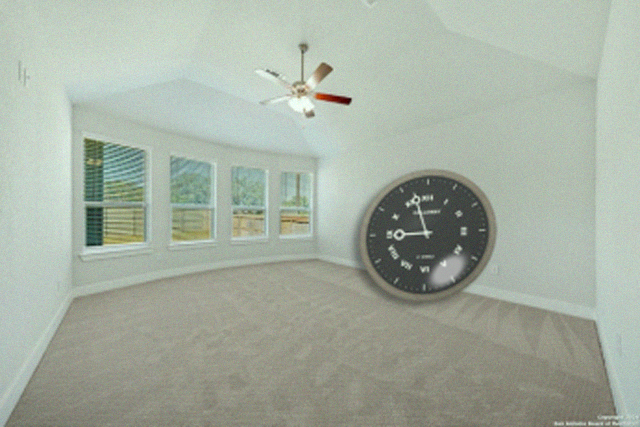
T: 8:57
